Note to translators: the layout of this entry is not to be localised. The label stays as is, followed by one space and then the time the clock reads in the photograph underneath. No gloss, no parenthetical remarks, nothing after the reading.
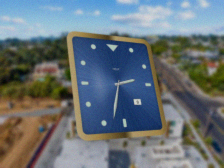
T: 2:33
